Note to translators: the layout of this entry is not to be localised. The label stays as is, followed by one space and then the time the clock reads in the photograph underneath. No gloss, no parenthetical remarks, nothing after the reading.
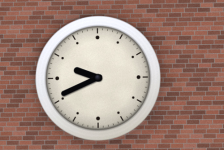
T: 9:41
